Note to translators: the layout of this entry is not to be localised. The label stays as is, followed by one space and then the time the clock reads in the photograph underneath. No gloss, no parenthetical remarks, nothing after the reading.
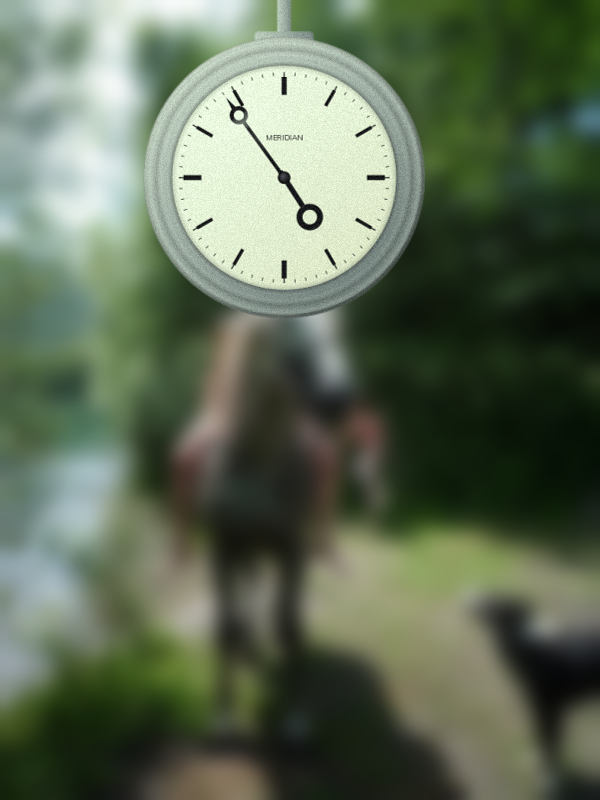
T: 4:54
